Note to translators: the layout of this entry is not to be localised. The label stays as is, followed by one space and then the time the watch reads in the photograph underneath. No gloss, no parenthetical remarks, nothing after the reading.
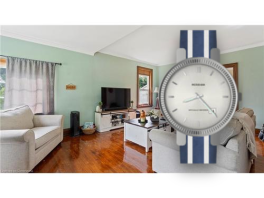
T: 8:23
